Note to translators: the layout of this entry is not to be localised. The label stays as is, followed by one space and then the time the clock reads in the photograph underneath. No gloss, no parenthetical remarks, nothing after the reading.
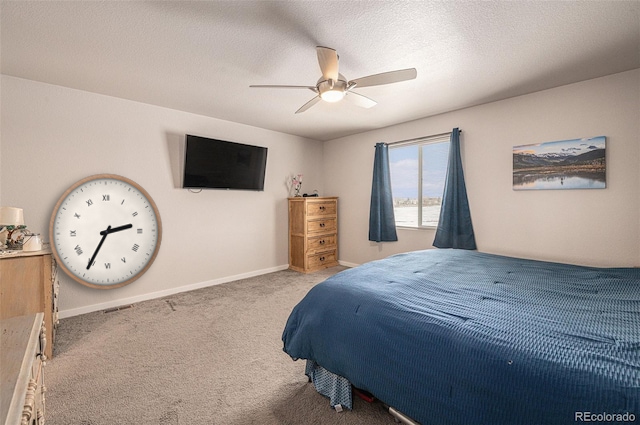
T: 2:35
